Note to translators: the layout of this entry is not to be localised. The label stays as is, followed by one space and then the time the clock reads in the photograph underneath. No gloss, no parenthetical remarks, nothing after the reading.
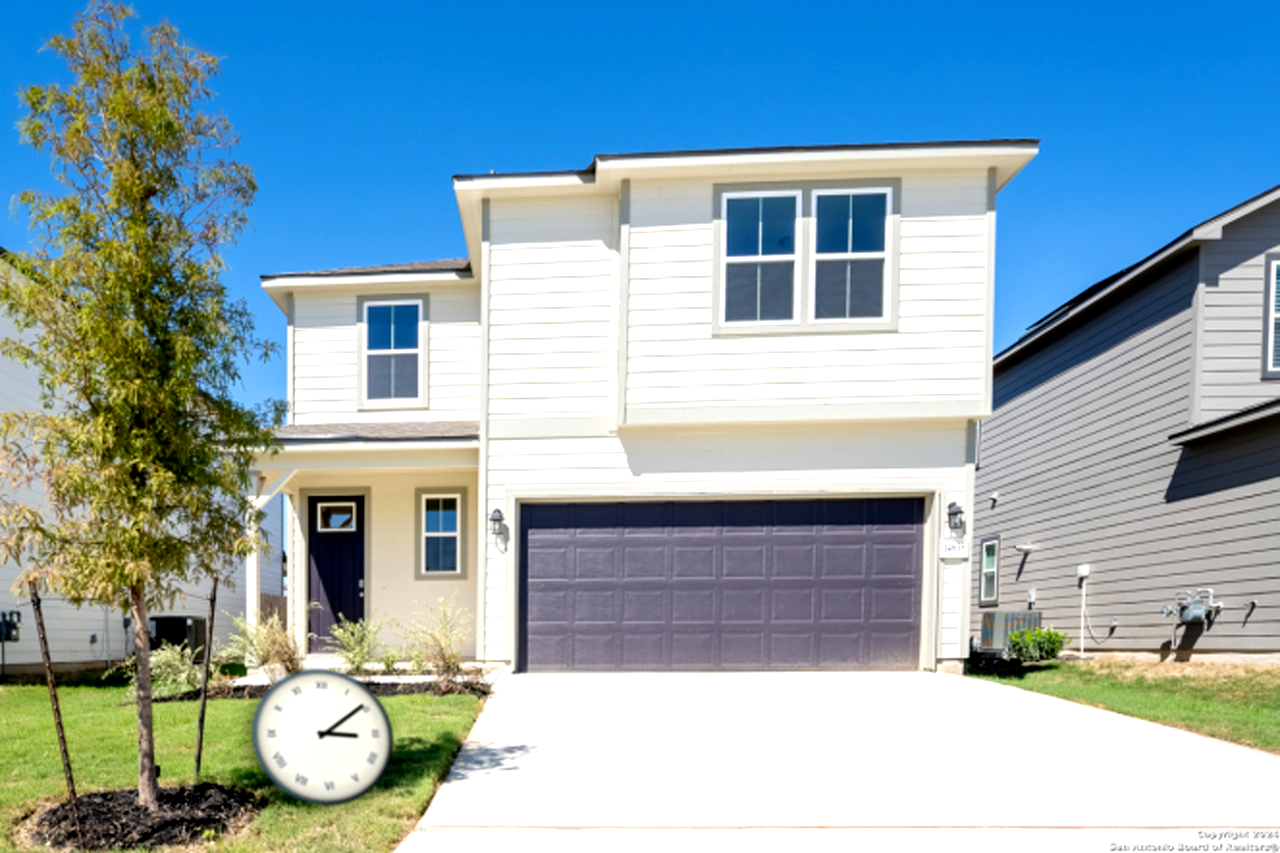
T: 3:09
